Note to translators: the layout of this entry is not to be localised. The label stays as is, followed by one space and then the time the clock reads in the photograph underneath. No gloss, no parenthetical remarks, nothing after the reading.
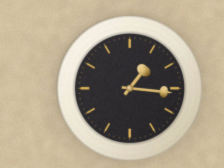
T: 1:16
